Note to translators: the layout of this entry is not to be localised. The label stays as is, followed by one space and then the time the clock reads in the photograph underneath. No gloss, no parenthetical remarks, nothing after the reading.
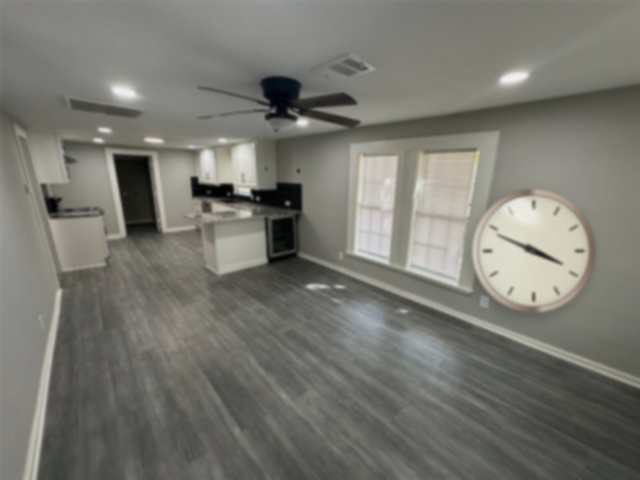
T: 3:49
